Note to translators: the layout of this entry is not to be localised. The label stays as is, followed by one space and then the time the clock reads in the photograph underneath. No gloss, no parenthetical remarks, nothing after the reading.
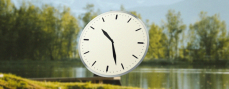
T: 10:27
